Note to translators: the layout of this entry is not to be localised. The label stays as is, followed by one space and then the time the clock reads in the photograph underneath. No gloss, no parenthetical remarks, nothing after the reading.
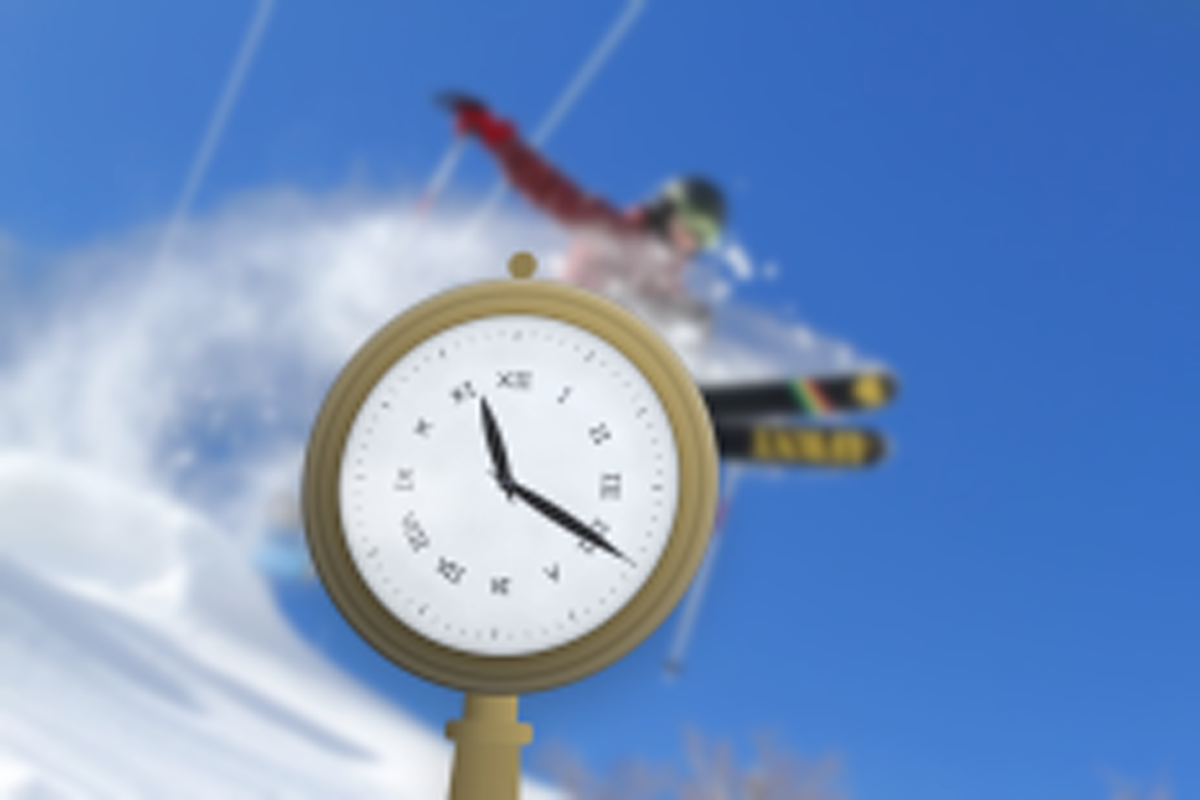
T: 11:20
